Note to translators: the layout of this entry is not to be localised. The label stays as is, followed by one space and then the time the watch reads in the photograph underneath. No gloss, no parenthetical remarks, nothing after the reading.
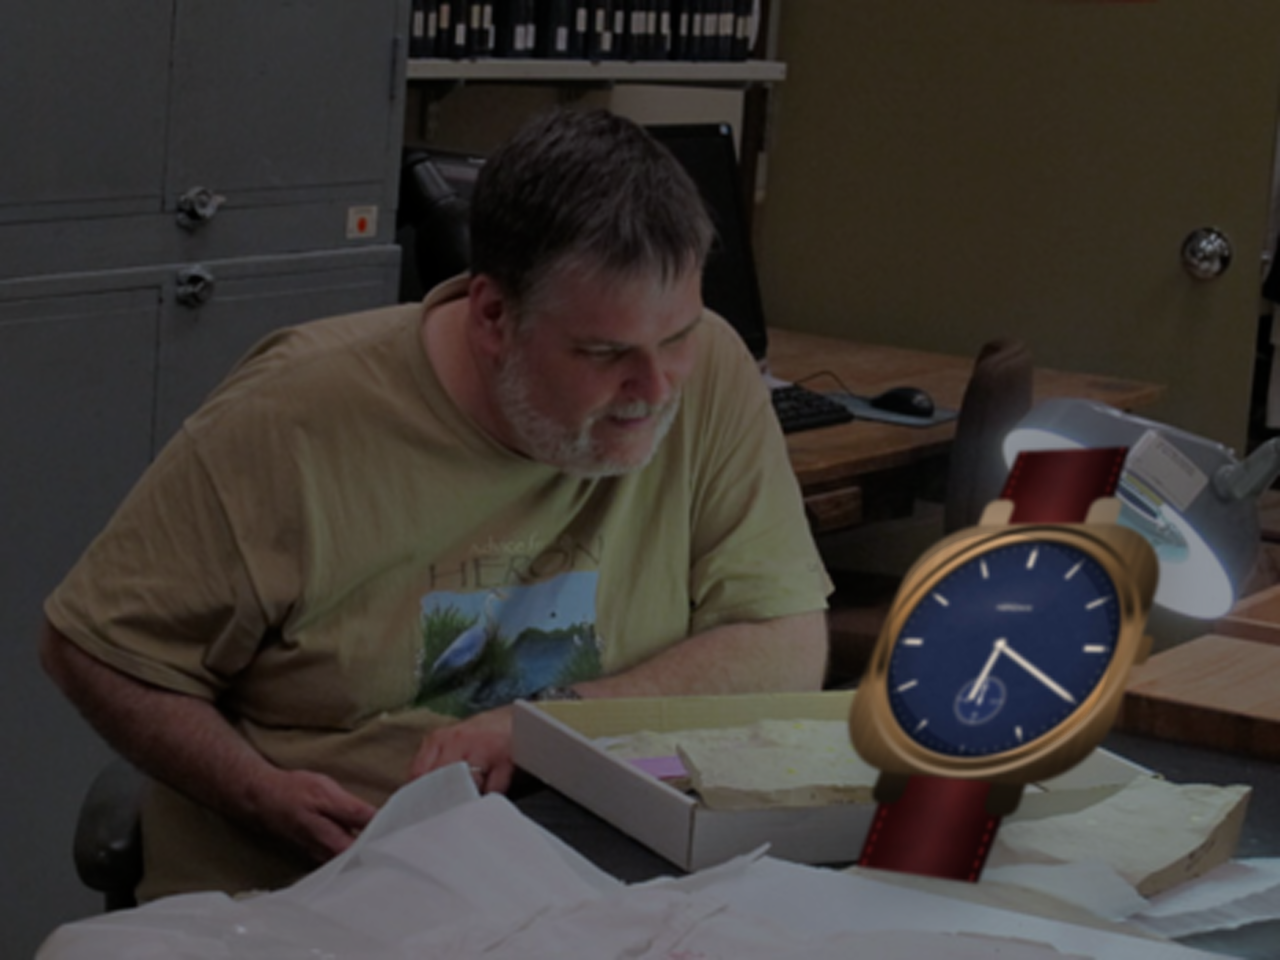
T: 6:20
